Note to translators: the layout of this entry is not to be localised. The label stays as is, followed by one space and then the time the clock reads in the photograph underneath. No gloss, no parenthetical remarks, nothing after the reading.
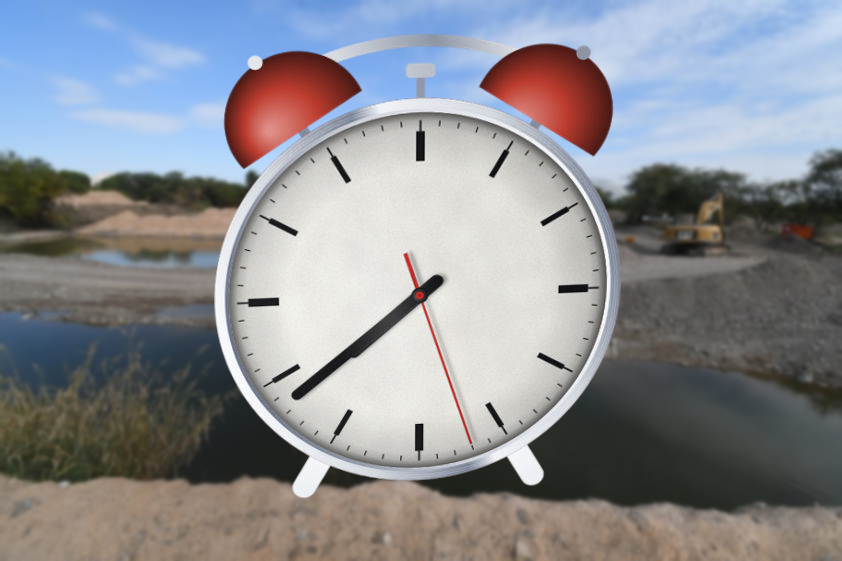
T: 7:38:27
